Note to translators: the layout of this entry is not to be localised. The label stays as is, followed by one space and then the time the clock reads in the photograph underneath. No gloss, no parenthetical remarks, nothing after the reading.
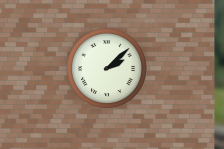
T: 2:08
